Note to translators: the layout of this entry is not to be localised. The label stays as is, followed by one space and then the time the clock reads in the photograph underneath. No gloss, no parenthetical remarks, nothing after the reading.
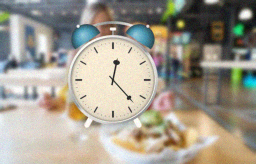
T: 12:23
